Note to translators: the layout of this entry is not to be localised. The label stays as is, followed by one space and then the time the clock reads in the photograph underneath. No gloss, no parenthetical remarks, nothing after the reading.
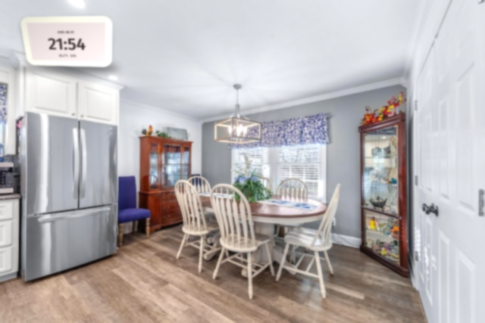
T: 21:54
